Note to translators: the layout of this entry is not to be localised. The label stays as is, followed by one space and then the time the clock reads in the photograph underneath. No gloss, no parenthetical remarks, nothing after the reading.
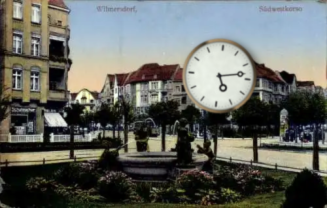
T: 5:13
